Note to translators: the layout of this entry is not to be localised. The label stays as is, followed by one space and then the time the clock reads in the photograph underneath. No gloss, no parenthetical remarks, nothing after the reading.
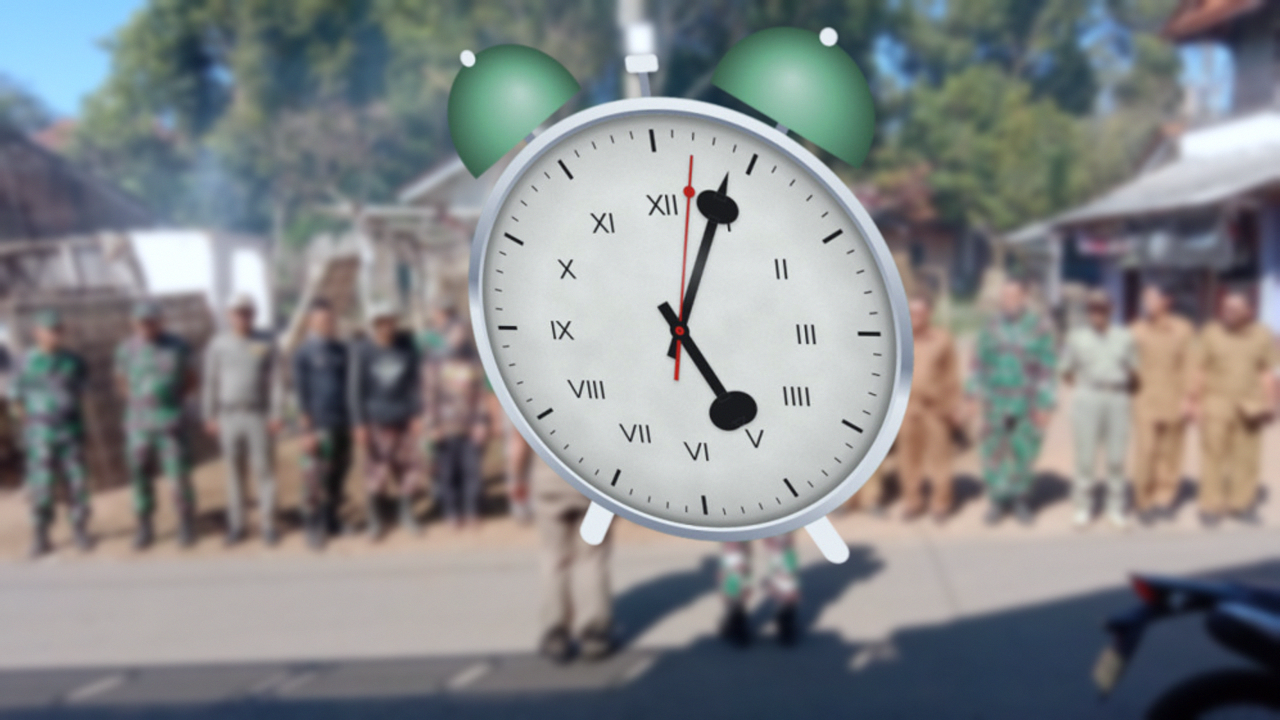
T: 5:04:02
